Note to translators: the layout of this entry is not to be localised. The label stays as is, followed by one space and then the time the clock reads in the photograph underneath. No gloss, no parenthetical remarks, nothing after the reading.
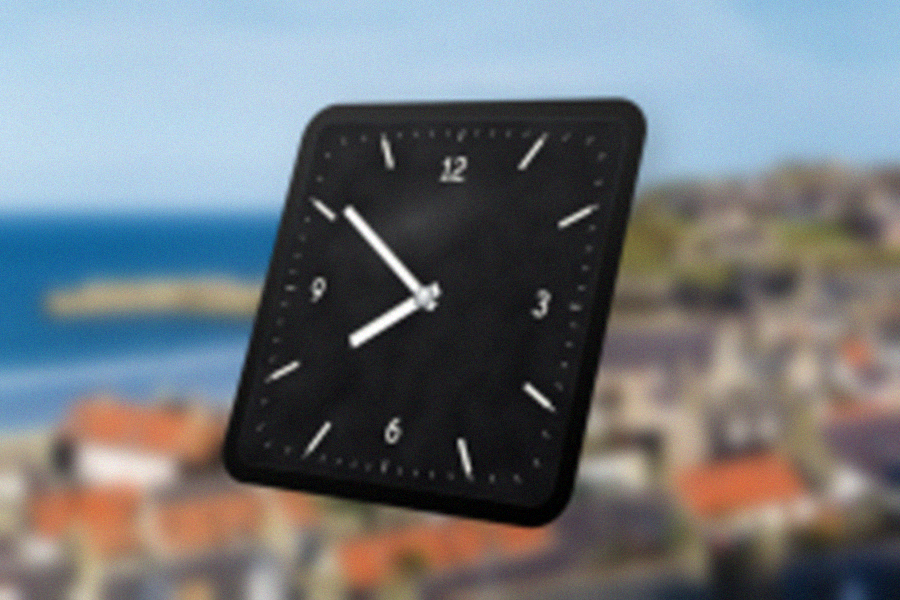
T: 7:51
